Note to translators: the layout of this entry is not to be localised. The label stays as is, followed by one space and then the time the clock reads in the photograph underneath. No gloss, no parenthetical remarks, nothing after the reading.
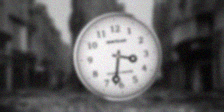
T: 3:32
